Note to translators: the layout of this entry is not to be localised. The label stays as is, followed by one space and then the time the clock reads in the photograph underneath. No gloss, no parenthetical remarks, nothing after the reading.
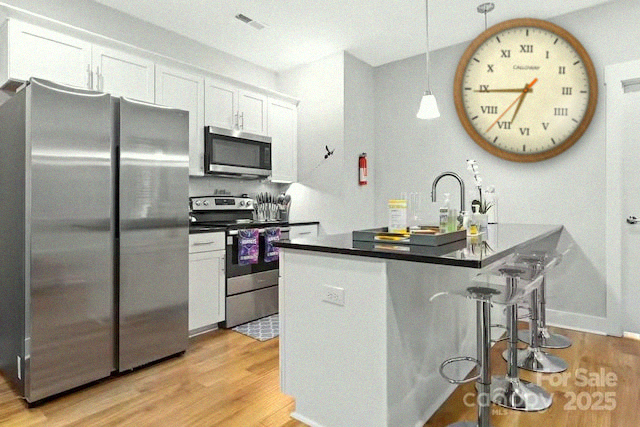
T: 6:44:37
